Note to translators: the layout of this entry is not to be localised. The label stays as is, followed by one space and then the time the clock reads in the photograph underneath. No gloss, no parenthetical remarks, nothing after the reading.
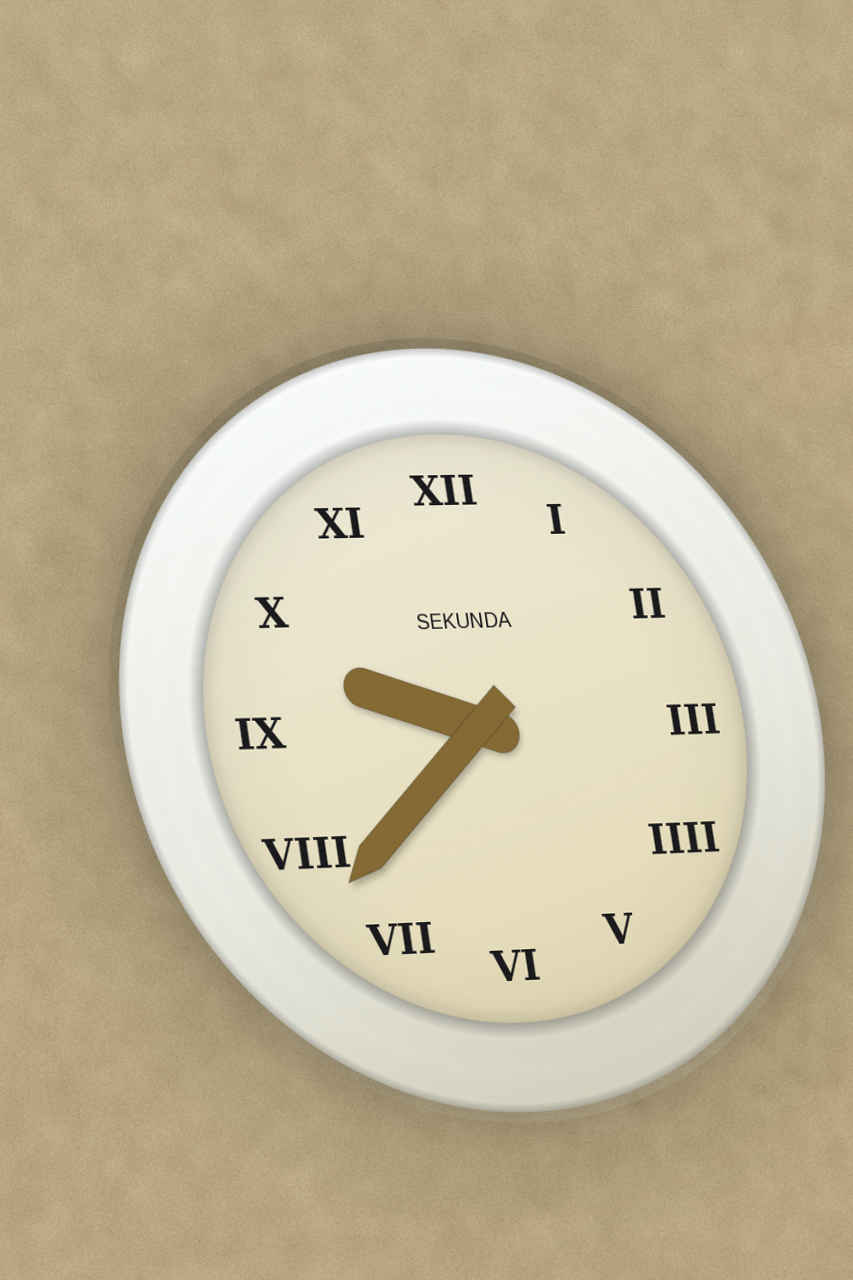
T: 9:38
